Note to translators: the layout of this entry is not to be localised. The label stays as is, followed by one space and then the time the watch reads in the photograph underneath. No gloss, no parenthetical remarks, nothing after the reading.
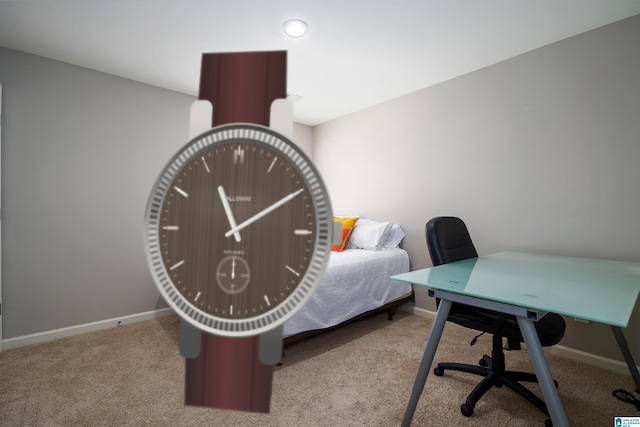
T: 11:10
